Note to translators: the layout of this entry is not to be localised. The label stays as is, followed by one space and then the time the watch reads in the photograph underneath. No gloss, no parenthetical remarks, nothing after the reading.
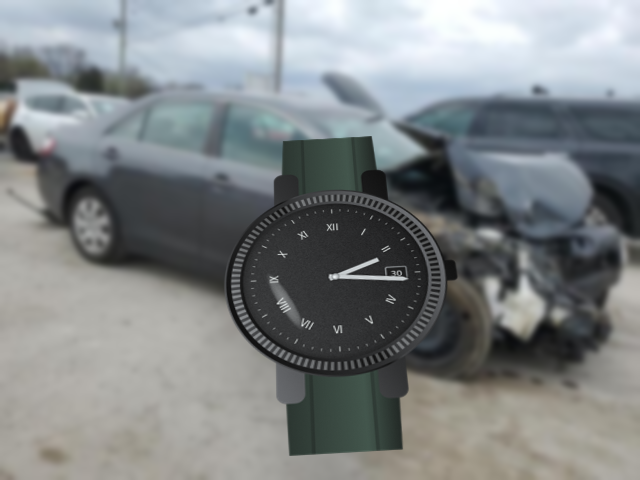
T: 2:16
